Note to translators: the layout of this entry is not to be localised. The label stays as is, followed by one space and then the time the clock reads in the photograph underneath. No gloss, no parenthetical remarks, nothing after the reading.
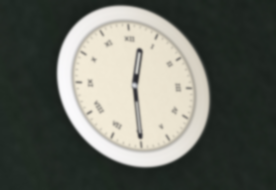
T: 12:30
